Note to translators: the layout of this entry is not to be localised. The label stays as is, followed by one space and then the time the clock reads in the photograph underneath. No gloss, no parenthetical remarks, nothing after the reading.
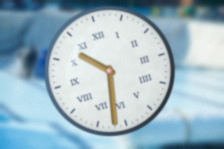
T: 10:32
